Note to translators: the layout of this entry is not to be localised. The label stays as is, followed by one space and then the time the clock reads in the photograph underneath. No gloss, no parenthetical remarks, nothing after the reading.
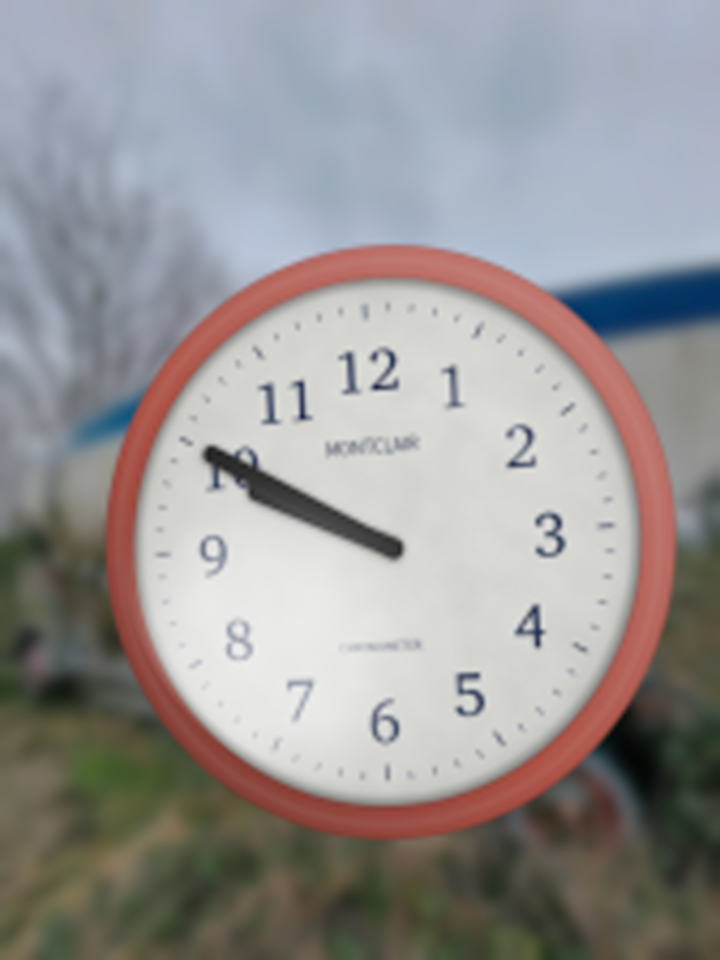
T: 9:50
